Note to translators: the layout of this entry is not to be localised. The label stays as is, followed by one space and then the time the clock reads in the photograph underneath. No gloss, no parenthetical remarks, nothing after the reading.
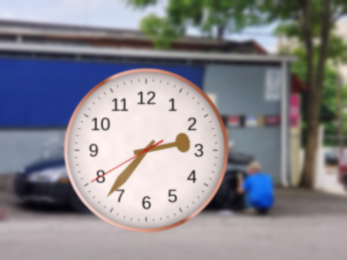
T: 2:36:40
